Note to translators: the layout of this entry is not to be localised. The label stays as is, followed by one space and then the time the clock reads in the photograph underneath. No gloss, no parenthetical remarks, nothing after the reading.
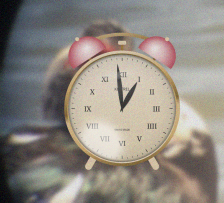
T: 12:59
